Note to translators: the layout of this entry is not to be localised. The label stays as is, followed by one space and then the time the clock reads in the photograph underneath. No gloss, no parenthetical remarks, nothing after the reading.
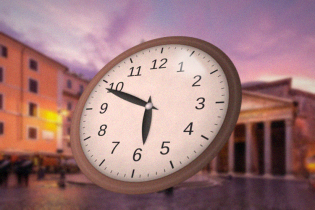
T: 5:49
